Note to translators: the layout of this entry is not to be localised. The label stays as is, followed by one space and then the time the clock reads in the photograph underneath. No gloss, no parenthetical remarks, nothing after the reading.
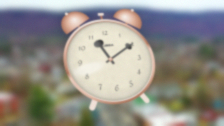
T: 11:10
